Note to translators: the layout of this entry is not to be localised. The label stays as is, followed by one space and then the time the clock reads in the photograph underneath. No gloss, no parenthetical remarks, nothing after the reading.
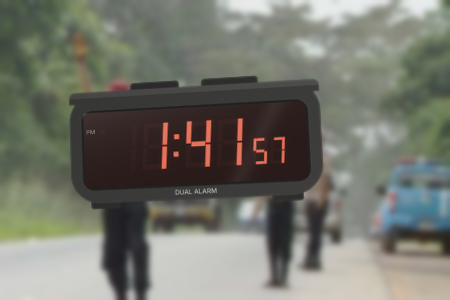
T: 1:41:57
